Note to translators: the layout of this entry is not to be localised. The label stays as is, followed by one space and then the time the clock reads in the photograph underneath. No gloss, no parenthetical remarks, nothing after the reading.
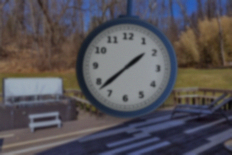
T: 1:38
